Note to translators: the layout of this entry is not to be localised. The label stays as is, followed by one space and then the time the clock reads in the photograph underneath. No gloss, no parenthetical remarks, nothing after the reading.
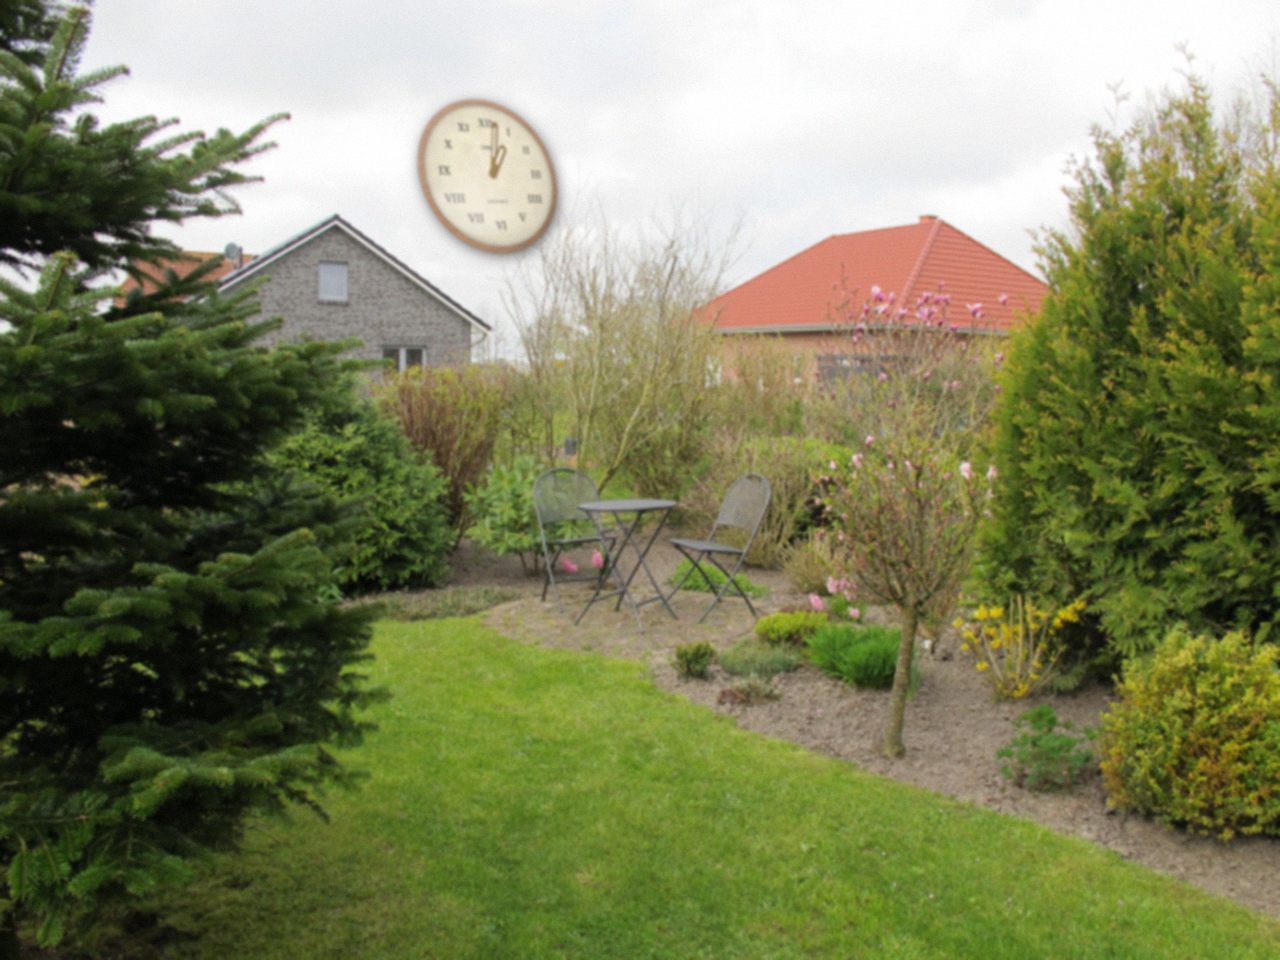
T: 1:02
